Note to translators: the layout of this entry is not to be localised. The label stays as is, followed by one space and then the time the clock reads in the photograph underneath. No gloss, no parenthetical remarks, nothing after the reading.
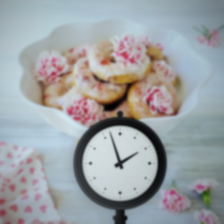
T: 1:57
